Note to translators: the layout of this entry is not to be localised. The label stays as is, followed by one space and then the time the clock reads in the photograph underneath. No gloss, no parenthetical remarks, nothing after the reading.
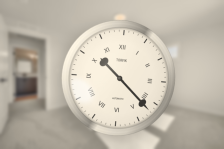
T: 10:22
